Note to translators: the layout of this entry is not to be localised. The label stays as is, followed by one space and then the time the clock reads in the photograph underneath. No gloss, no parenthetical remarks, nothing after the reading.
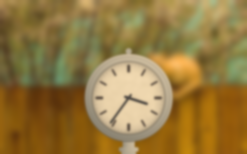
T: 3:36
